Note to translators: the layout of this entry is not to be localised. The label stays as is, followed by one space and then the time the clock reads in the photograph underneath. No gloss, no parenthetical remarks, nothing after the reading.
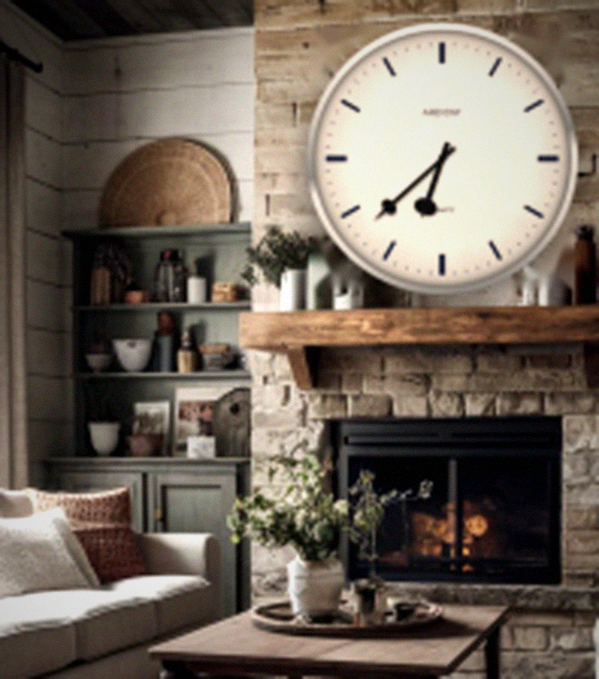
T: 6:38
